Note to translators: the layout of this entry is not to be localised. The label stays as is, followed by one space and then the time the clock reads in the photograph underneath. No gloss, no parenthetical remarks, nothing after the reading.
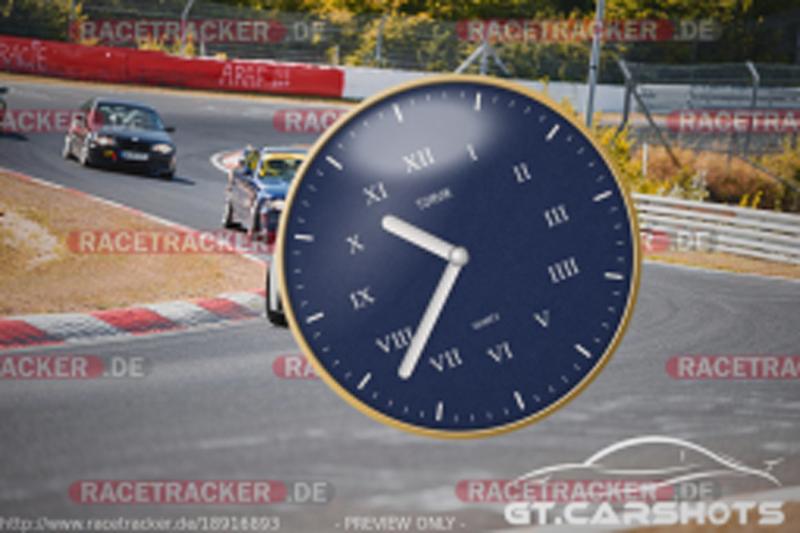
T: 10:38
